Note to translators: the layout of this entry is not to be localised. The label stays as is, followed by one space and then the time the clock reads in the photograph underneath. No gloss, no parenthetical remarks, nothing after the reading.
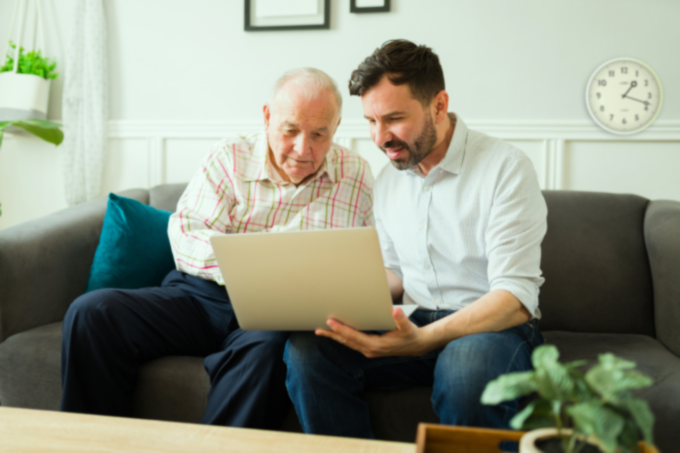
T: 1:18
